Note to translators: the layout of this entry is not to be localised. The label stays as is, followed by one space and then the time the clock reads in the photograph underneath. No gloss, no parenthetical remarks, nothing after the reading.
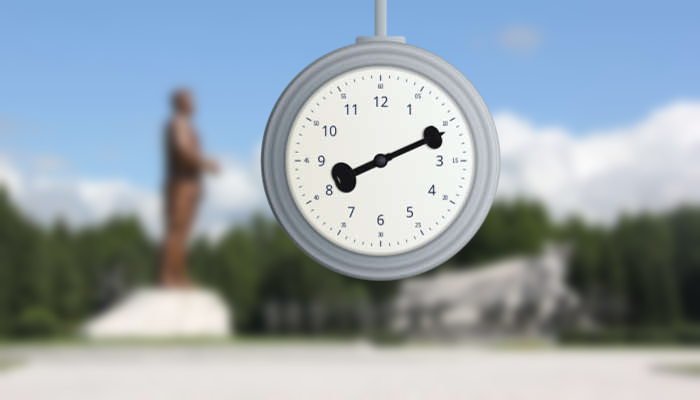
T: 8:11
